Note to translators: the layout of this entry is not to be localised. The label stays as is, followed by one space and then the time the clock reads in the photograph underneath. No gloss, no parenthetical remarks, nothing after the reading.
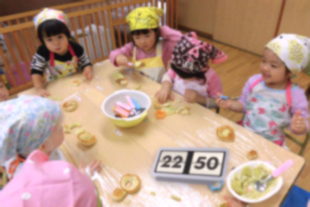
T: 22:50
